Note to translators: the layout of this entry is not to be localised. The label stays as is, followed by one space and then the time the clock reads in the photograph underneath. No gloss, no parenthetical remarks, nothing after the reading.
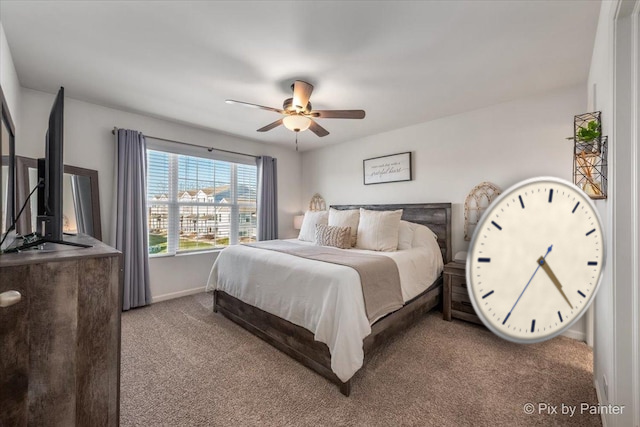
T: 4:22:35
